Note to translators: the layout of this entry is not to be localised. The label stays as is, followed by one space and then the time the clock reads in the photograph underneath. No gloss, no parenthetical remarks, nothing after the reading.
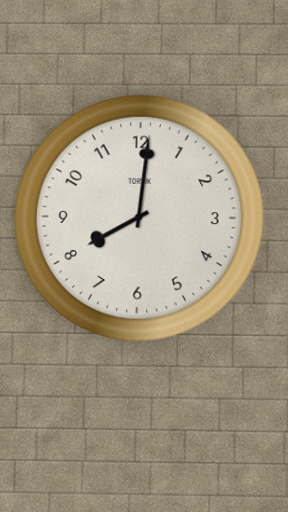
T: 8:01
